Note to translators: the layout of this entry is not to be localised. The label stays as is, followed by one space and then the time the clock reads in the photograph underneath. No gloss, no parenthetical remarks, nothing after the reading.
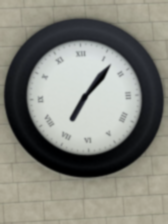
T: 7:07
